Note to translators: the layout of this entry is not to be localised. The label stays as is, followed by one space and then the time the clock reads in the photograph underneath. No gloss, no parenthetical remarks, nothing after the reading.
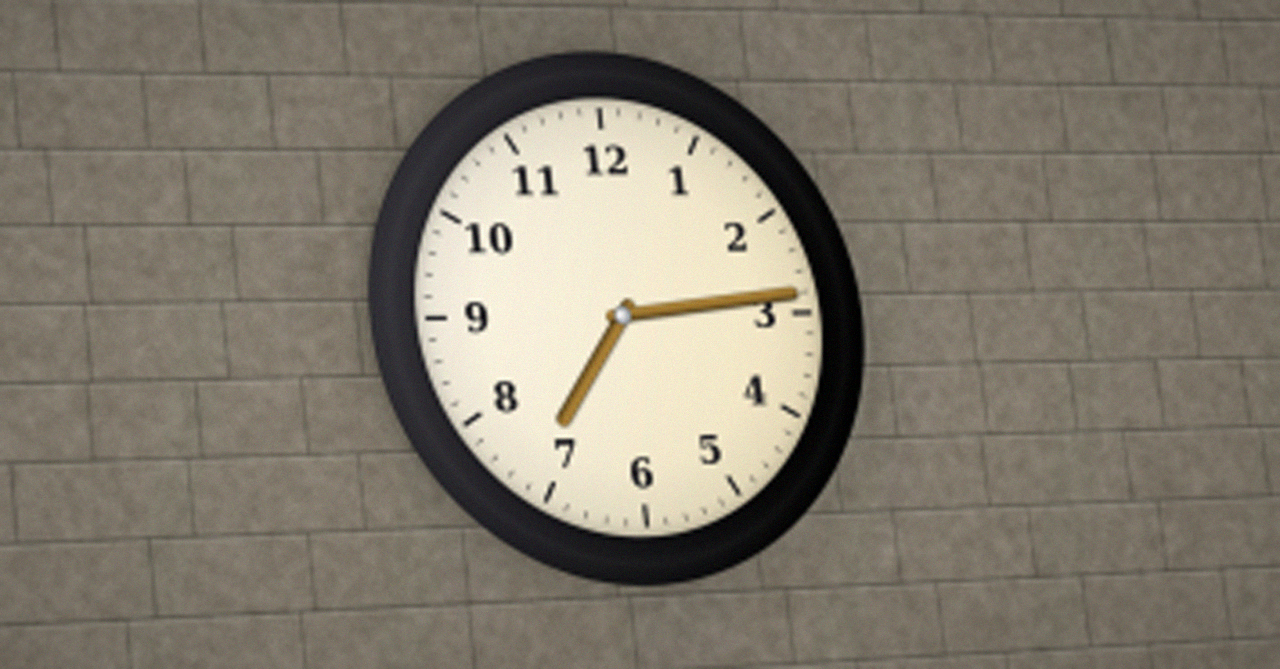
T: 7:14
